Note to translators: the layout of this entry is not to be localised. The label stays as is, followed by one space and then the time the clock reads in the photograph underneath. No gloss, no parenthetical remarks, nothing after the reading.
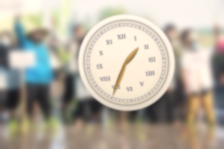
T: 1:35
